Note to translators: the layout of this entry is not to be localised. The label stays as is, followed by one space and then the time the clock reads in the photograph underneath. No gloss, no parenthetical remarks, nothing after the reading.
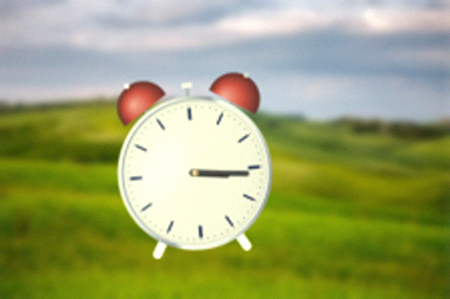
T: 3:16
